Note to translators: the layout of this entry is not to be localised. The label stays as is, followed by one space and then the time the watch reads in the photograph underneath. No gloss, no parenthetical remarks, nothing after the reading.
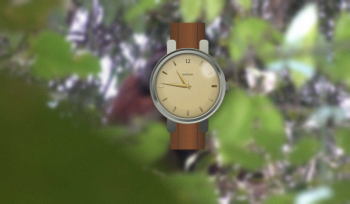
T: 10:46
